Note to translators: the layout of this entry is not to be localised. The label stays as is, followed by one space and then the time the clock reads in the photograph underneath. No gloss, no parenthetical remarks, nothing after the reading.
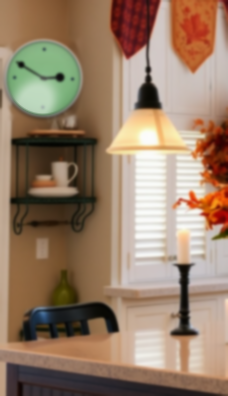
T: 2:50
